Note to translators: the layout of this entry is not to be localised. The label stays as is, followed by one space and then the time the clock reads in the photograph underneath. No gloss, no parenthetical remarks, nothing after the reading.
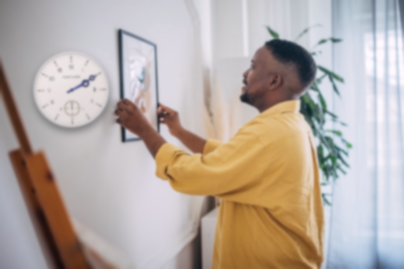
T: 2:10
